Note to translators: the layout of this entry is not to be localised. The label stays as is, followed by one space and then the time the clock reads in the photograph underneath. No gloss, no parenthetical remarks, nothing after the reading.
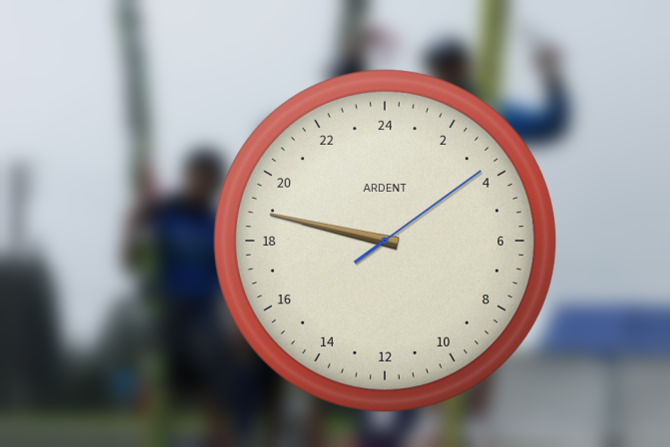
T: 18:47:09
